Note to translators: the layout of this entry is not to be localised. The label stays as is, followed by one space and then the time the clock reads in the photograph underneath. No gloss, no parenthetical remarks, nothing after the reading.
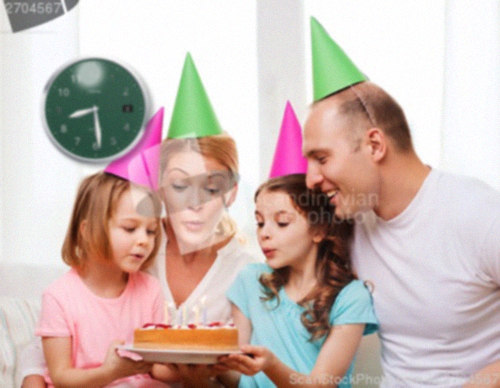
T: 8:29
